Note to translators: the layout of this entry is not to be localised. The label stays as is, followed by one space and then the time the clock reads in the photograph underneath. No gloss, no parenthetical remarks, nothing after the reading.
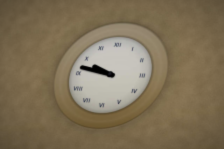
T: 9:47
